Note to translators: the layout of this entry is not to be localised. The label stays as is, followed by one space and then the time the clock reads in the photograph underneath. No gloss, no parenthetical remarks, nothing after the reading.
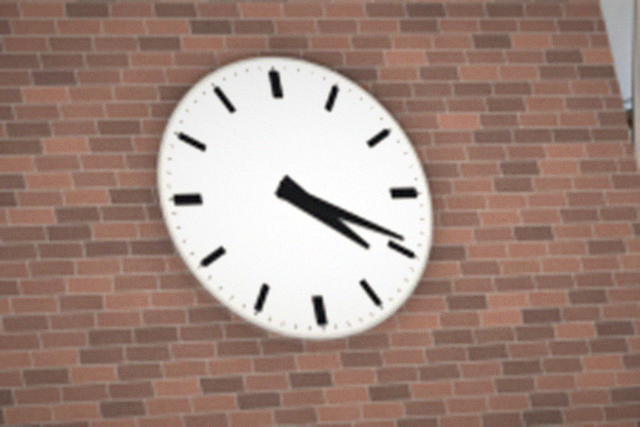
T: 4:19
